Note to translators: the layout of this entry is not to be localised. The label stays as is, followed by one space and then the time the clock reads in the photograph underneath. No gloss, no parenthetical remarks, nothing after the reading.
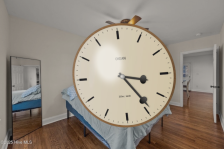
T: 3:24
